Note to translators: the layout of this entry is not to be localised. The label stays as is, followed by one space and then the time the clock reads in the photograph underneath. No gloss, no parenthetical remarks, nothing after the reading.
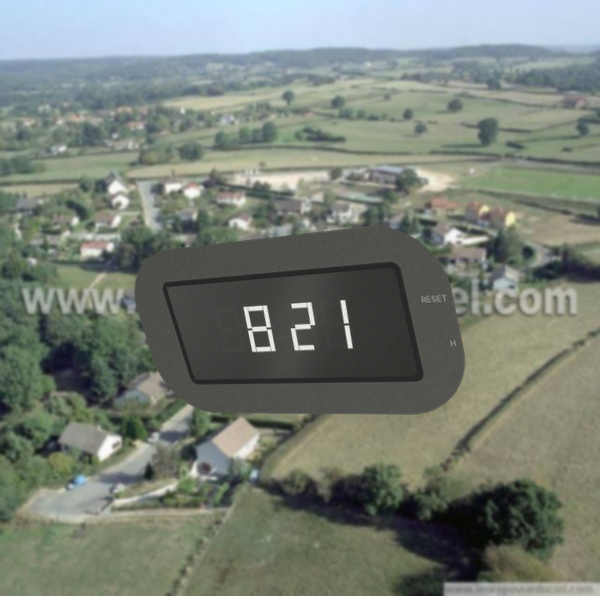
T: 8:21
